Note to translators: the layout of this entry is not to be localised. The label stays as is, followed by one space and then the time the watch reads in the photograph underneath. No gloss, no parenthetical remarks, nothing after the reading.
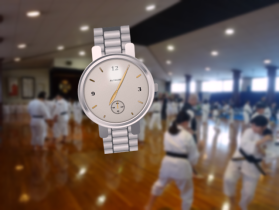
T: 7:05
